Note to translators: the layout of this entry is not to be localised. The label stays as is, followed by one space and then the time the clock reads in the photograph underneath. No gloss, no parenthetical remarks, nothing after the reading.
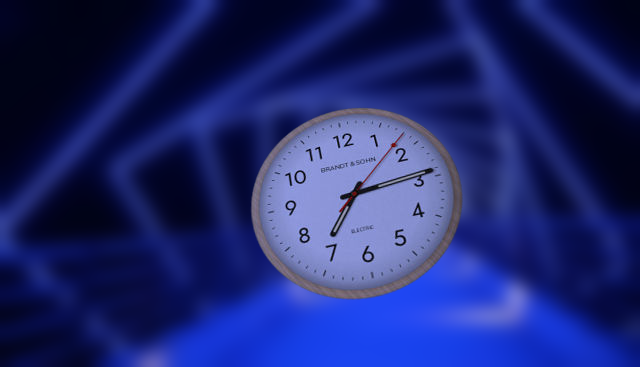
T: 7:14:08
